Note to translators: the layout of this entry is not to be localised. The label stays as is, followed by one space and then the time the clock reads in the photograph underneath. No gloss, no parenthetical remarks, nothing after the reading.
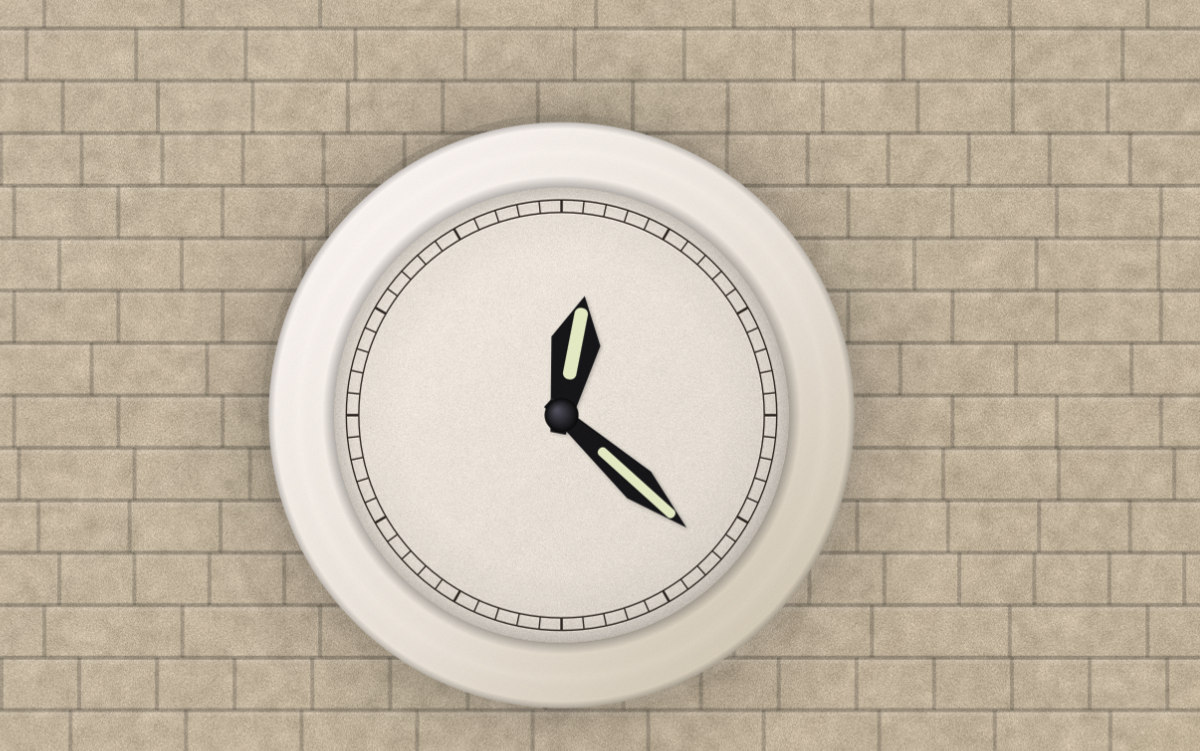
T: 12:22
